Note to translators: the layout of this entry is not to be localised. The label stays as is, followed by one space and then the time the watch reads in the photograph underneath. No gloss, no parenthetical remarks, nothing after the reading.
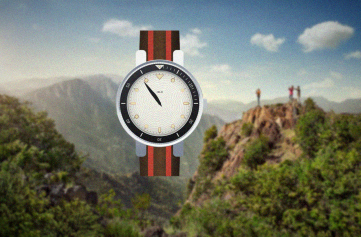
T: 10:54
